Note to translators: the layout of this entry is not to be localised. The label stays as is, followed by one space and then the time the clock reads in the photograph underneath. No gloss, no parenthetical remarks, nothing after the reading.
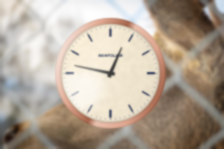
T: 12:47
